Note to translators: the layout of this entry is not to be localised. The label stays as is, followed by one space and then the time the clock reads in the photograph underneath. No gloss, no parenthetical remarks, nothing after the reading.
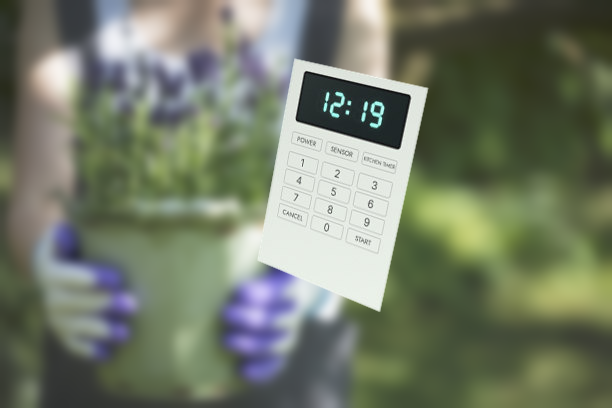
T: 12:19
